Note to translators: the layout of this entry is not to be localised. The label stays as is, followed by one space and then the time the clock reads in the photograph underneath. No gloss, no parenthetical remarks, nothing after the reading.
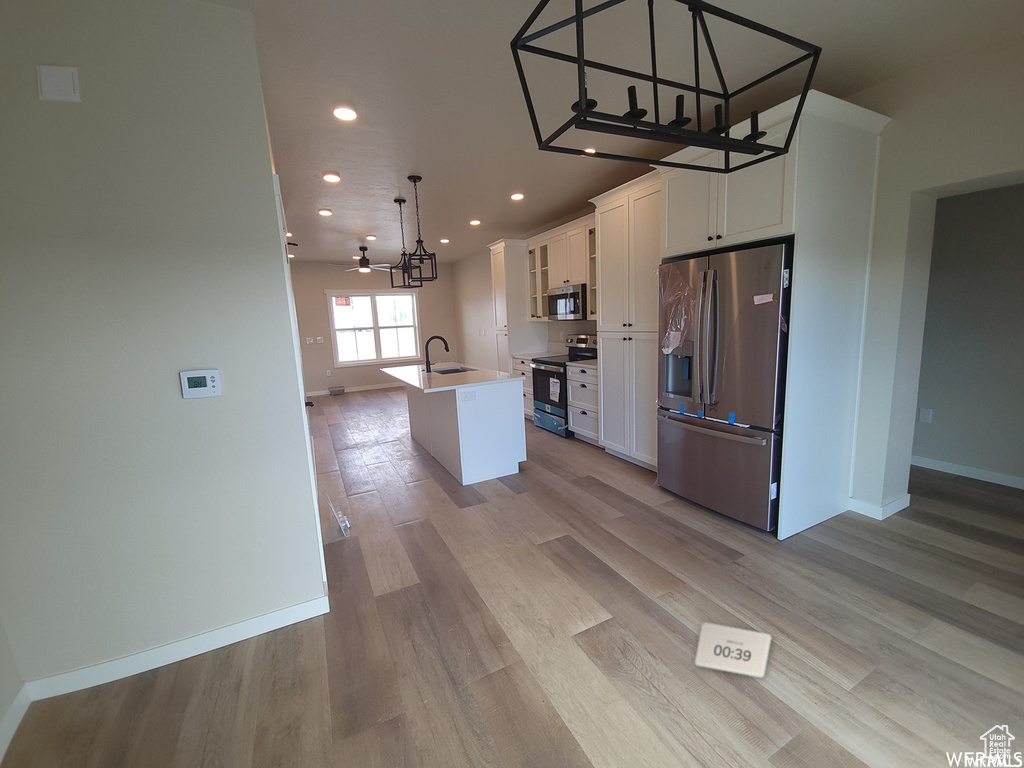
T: 0:39
